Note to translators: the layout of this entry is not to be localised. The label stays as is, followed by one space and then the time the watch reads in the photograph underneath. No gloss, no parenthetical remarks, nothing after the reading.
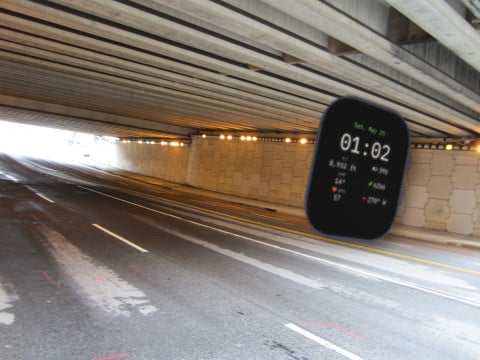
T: 1:02
